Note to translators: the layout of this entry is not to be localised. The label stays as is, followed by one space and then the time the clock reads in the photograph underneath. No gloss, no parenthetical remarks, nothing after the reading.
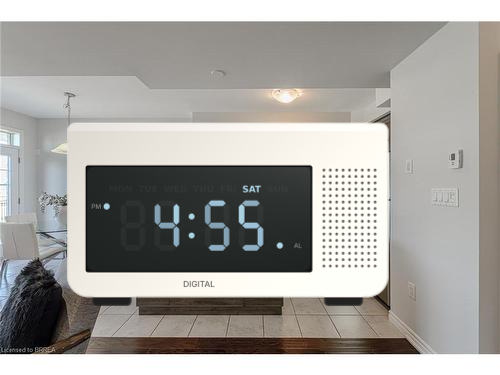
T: 4:55
